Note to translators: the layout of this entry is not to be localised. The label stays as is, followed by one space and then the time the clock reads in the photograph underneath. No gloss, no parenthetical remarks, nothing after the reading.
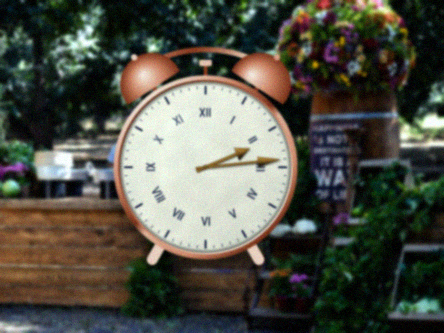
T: 2:14
